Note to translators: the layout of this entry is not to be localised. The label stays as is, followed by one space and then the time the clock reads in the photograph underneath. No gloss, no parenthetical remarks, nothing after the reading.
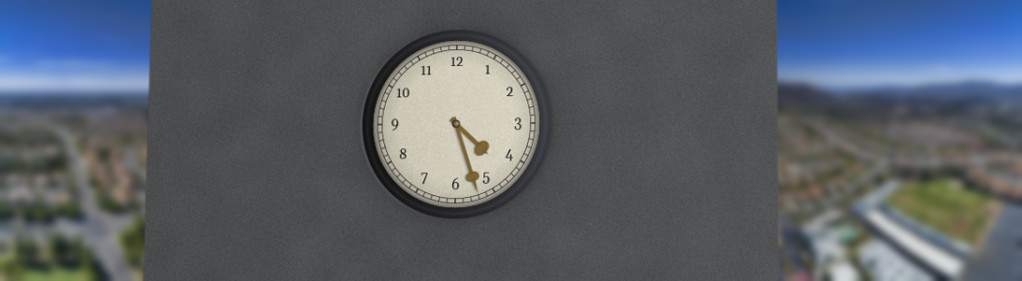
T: 4:27
